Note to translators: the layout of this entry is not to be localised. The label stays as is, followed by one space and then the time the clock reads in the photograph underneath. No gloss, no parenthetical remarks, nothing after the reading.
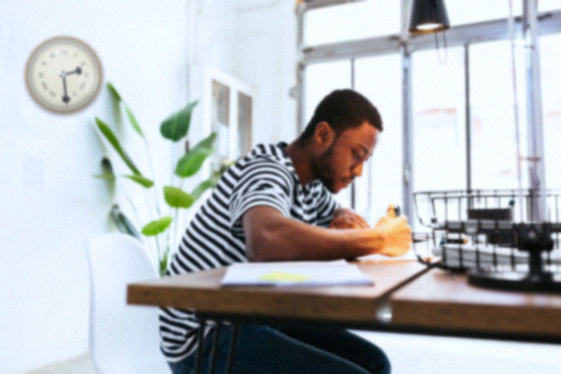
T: 2:29
